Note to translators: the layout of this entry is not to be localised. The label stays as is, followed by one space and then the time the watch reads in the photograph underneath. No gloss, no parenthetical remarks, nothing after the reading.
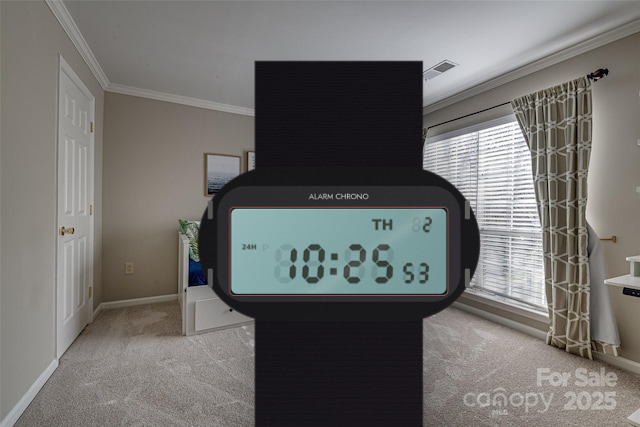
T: 10:25:53
